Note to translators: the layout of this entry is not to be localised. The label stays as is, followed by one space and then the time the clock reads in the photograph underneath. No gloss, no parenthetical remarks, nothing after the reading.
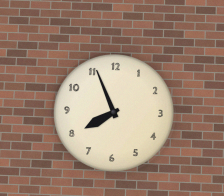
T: 7:56
